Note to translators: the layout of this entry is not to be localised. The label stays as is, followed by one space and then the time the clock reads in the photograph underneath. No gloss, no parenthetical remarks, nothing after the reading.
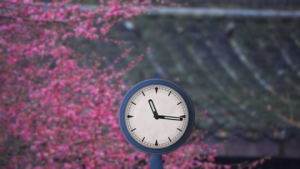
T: 11:16
